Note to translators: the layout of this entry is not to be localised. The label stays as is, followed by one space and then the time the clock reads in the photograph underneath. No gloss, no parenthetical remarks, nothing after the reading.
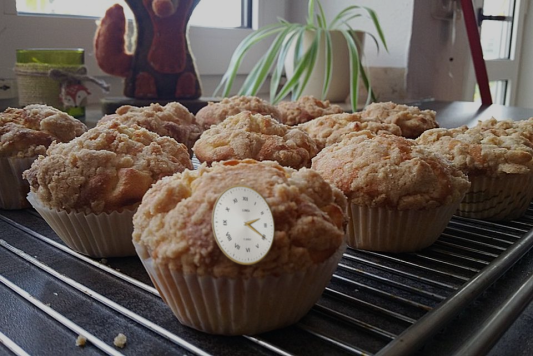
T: 2:20
